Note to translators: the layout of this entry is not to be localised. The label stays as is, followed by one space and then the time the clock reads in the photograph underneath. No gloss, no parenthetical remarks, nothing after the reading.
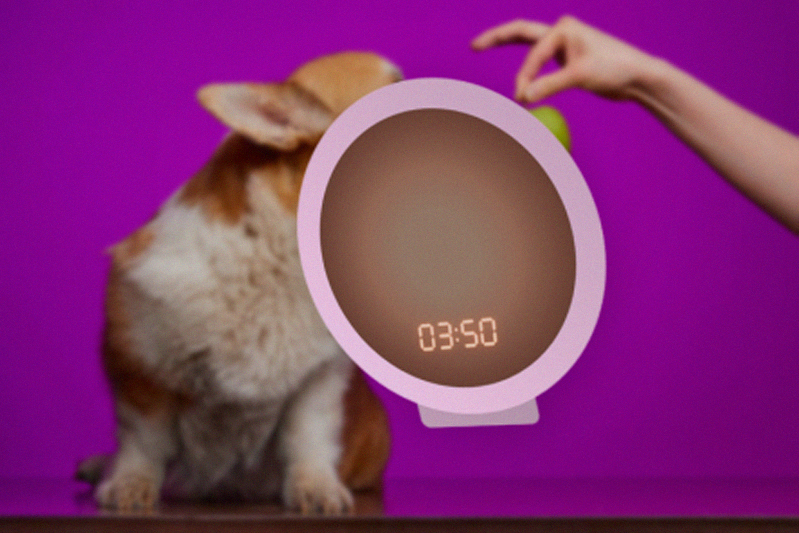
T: 3:50
